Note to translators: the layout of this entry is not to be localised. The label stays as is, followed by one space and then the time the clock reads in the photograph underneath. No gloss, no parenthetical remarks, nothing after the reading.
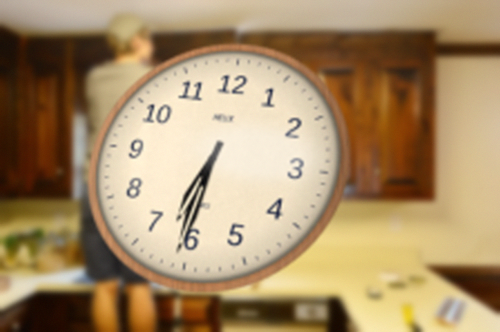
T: 6:31
